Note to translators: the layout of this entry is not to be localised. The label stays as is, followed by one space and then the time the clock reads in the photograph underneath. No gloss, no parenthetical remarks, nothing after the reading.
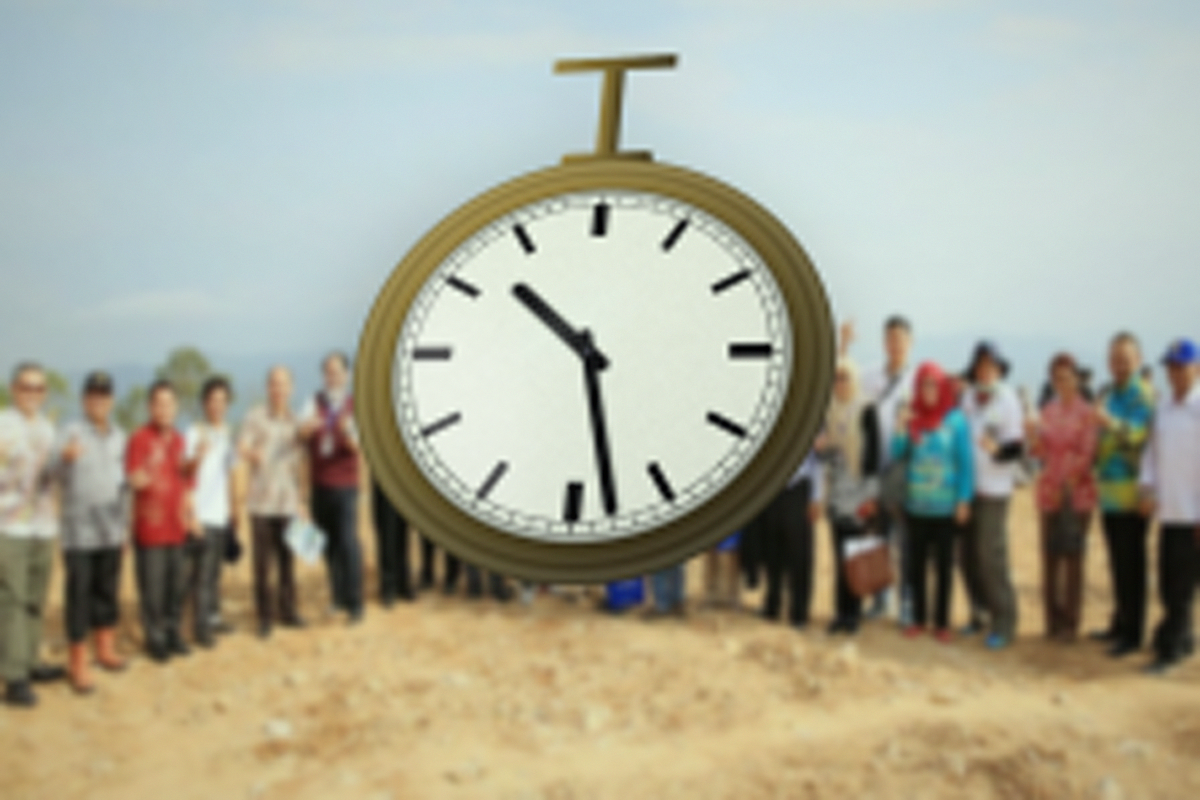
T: 10:28
